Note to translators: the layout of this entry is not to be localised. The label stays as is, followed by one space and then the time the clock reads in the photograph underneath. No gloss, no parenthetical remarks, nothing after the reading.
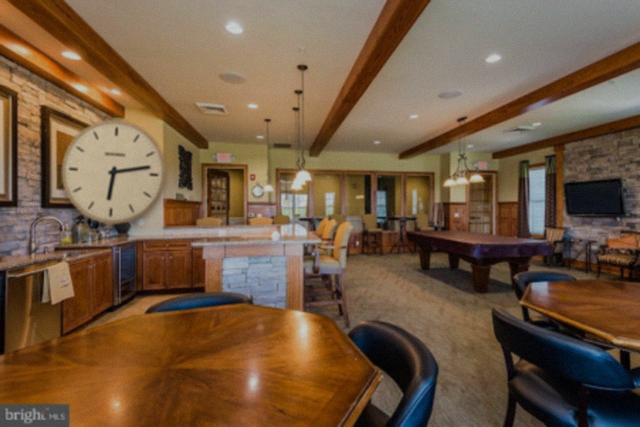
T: 6:13
